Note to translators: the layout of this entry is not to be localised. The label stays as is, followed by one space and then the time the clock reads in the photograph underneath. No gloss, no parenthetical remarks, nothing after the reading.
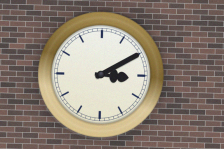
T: 3:10
